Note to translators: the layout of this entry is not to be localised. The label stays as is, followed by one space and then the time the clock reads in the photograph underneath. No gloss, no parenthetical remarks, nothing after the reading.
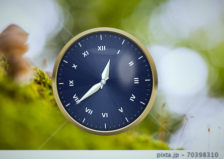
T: 12:39
